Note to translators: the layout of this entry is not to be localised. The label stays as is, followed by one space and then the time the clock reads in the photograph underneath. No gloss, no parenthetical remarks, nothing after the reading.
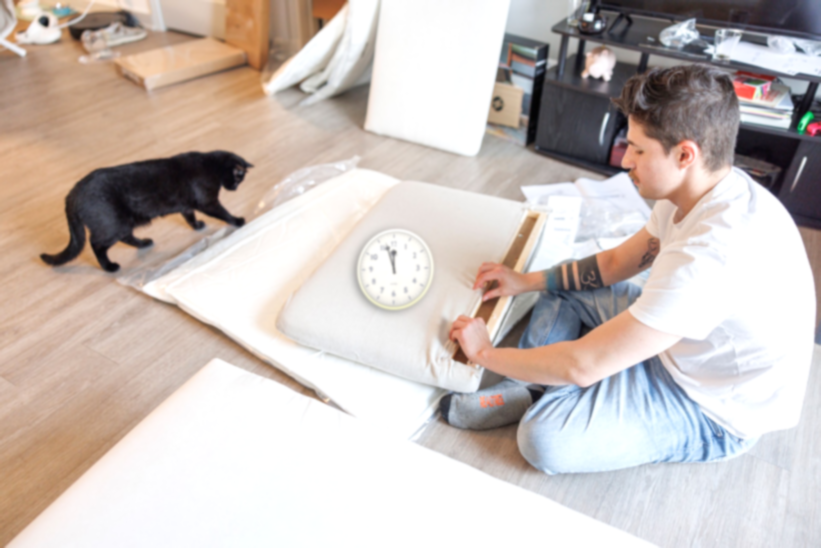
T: 11:57
